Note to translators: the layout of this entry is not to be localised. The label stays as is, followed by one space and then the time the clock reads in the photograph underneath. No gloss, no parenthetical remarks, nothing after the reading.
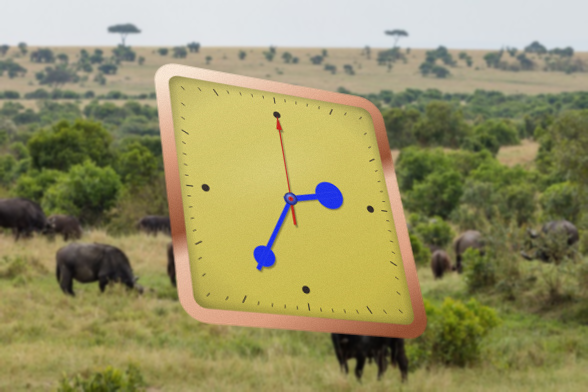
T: 2:35:00
